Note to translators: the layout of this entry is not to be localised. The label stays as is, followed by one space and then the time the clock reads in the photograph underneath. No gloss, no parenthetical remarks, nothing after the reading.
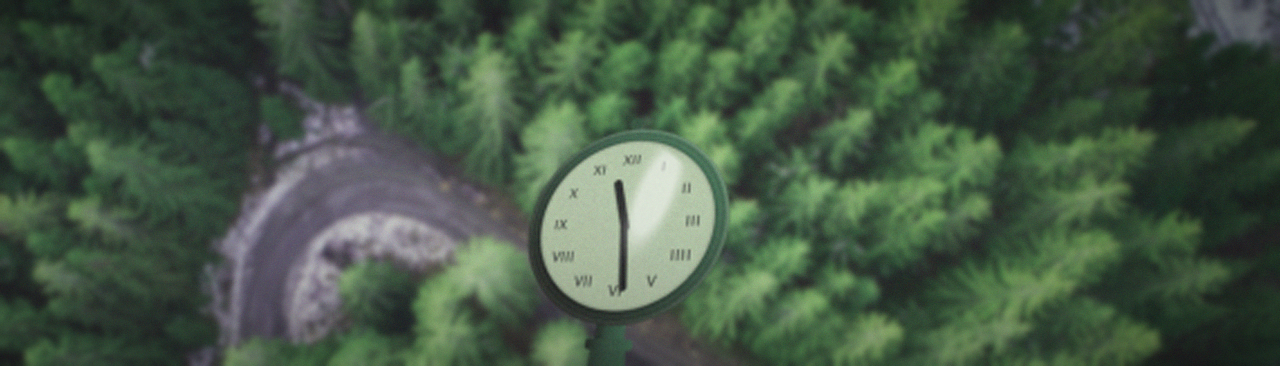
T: 11:29
